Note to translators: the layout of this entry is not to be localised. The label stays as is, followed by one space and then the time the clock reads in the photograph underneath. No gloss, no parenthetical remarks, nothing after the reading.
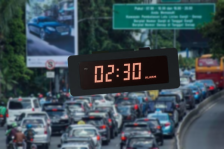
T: 2:30
